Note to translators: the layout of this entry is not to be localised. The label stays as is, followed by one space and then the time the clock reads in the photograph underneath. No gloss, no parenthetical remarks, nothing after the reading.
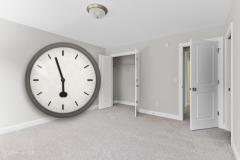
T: 5:57
